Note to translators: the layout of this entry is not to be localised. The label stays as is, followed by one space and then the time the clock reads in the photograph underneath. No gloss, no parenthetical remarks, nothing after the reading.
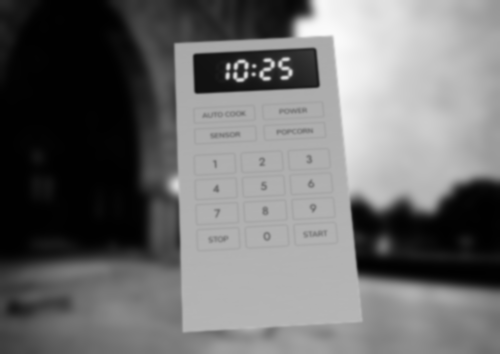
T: 10:25
